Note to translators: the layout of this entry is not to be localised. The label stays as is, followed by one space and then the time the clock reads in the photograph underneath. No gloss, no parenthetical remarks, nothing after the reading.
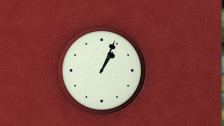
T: 1:04
